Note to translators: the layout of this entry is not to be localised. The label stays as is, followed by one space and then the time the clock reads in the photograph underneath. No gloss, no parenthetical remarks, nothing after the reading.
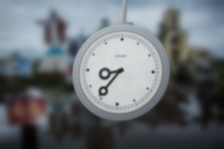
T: 8:36
